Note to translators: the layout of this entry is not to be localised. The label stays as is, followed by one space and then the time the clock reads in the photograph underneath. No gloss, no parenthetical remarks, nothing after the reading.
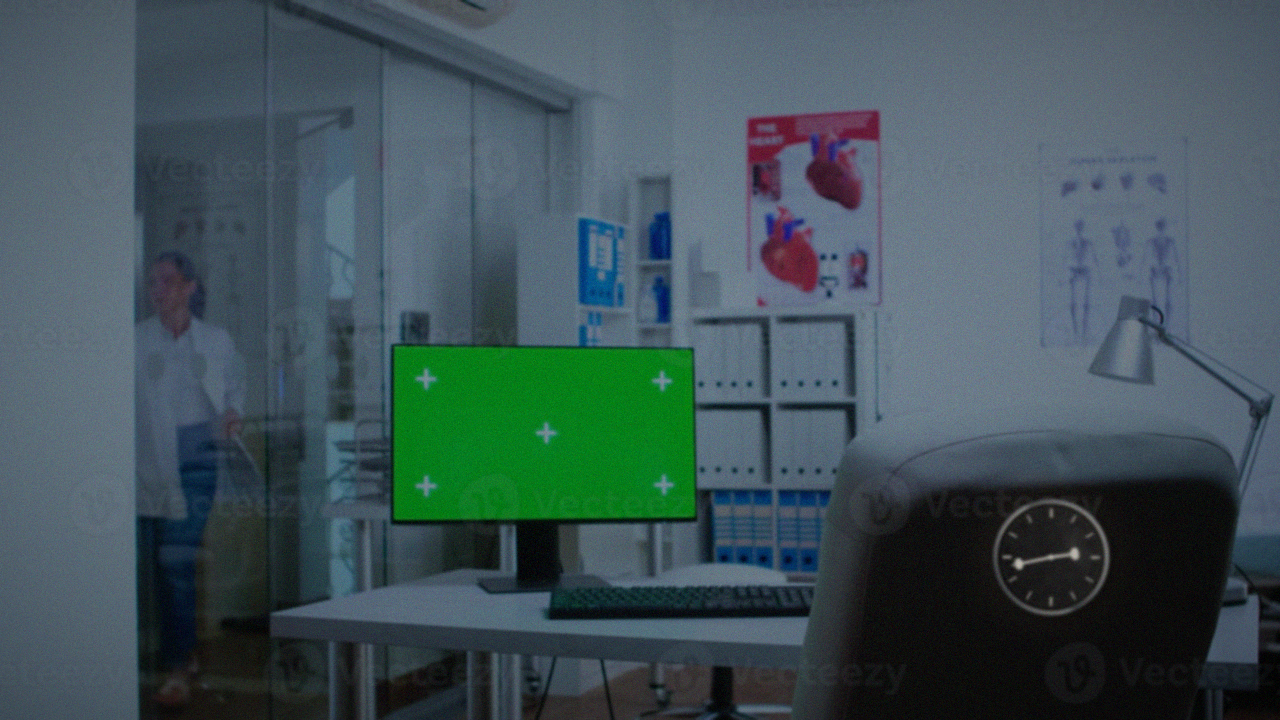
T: 2:43
